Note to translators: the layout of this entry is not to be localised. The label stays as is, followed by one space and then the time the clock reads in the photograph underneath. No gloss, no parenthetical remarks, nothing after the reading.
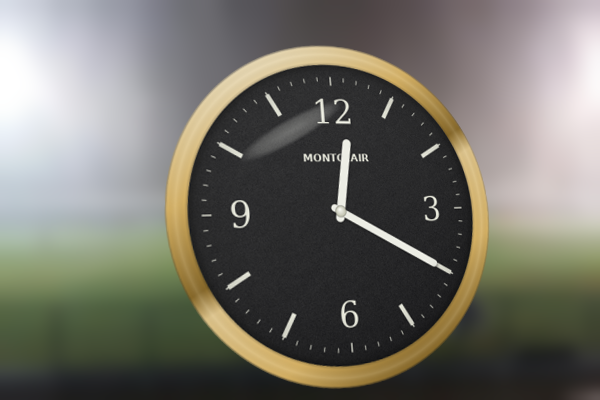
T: 12:20
